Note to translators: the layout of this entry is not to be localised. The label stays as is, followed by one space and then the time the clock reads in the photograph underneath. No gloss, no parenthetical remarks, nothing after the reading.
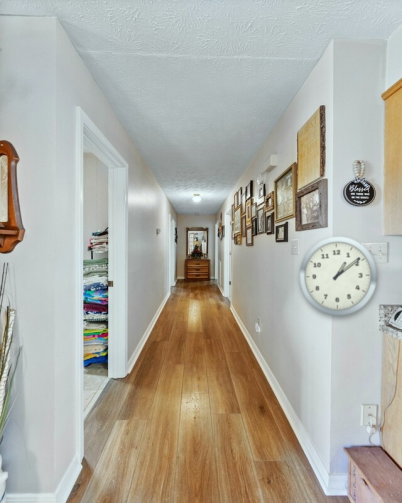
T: 1:09
